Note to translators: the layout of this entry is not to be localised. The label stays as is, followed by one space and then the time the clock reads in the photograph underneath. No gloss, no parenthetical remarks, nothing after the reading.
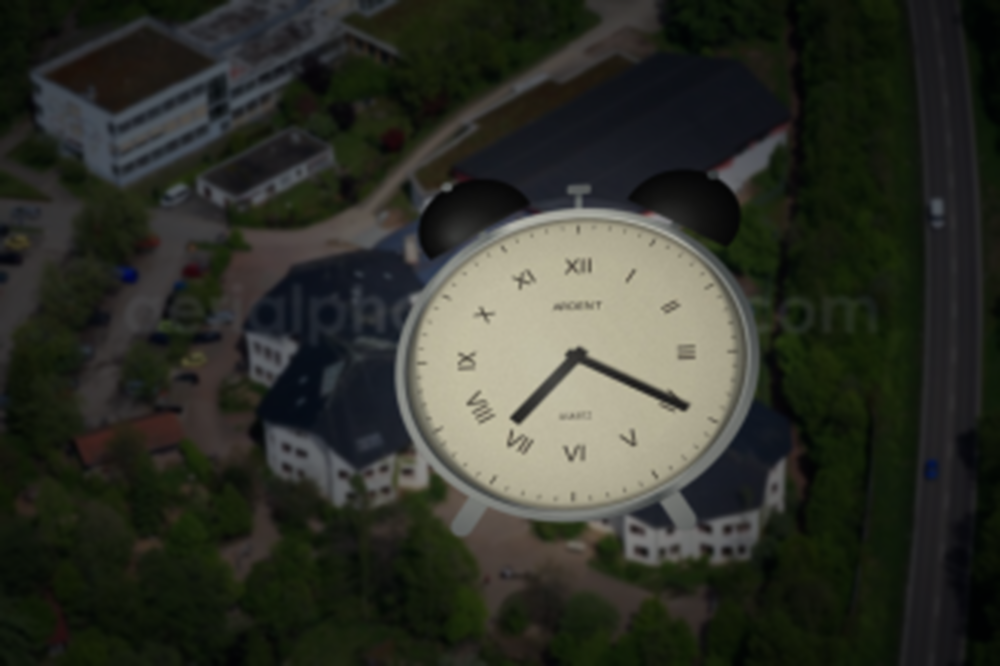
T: 7:20
